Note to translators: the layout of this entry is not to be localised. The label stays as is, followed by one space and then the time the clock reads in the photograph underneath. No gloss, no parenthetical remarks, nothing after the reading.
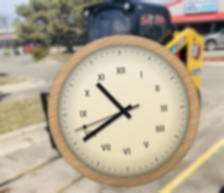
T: 10:39:42
